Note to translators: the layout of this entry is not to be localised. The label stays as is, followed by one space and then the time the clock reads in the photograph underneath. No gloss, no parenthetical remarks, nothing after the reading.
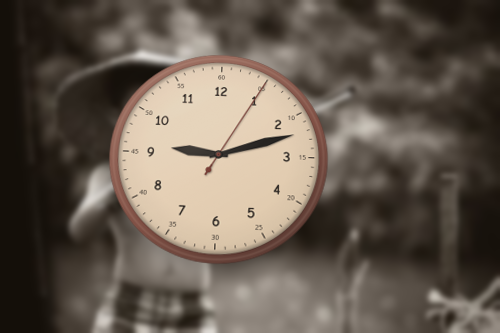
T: 9:12:05
